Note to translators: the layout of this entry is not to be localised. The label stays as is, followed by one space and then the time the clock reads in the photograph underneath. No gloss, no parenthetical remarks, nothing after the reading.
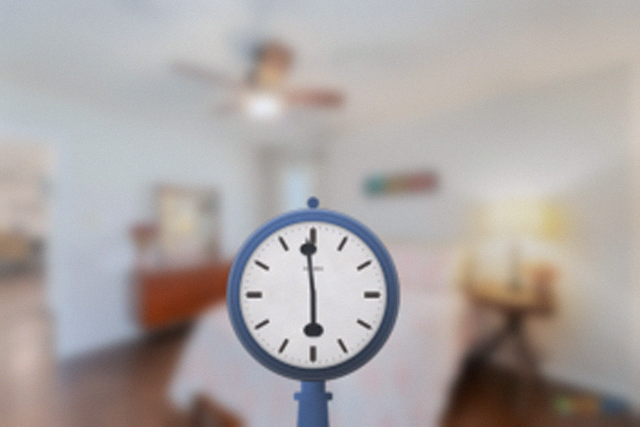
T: 5:59
